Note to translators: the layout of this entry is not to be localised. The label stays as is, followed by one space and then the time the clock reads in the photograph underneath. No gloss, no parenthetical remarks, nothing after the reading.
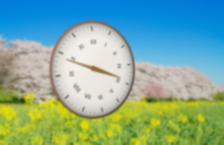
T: 3:49
